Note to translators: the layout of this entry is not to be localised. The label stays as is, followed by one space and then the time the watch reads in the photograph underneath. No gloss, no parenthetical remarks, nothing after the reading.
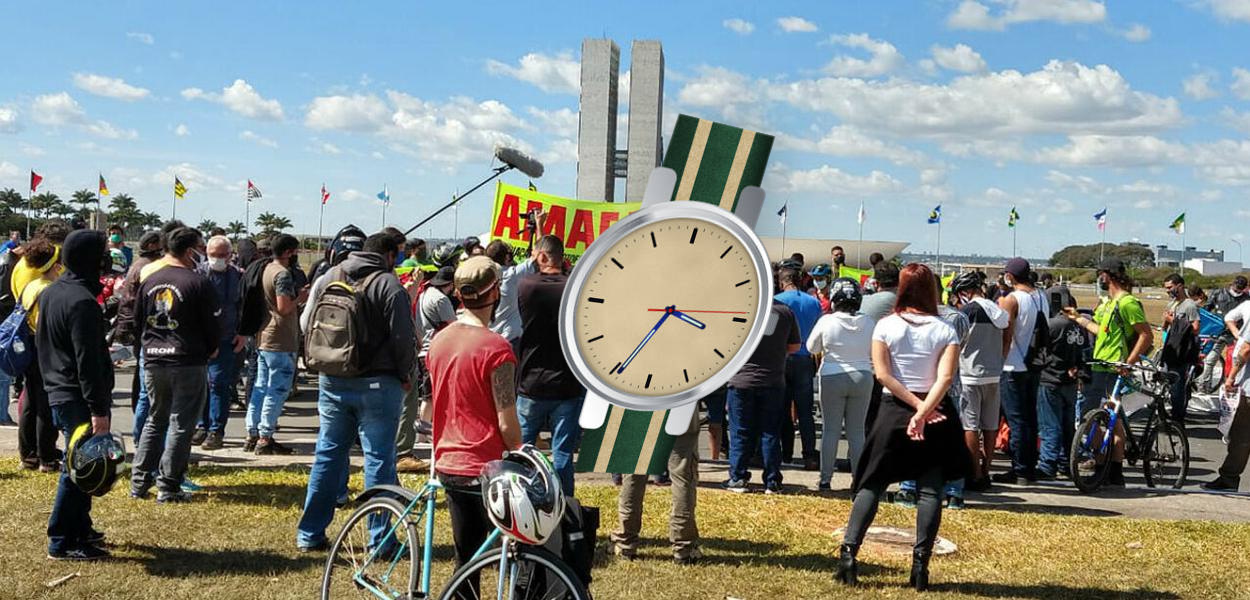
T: 3:34:14
